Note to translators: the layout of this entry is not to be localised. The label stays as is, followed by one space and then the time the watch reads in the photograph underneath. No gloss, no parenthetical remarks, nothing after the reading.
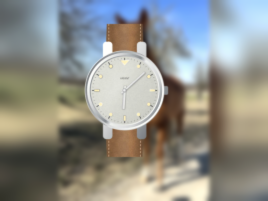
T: 6:08
